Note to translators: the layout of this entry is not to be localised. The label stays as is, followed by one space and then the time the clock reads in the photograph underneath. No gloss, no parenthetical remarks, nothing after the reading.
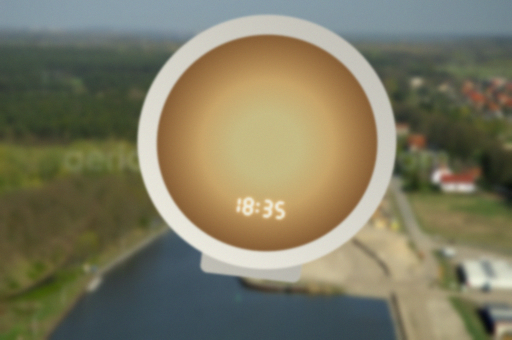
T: 18:35
